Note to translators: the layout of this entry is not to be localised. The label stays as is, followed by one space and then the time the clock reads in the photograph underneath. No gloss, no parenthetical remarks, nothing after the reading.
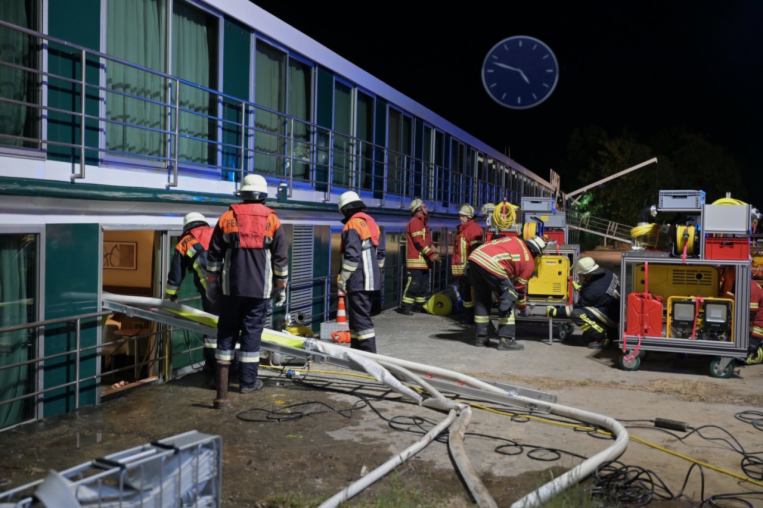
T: 4:48
